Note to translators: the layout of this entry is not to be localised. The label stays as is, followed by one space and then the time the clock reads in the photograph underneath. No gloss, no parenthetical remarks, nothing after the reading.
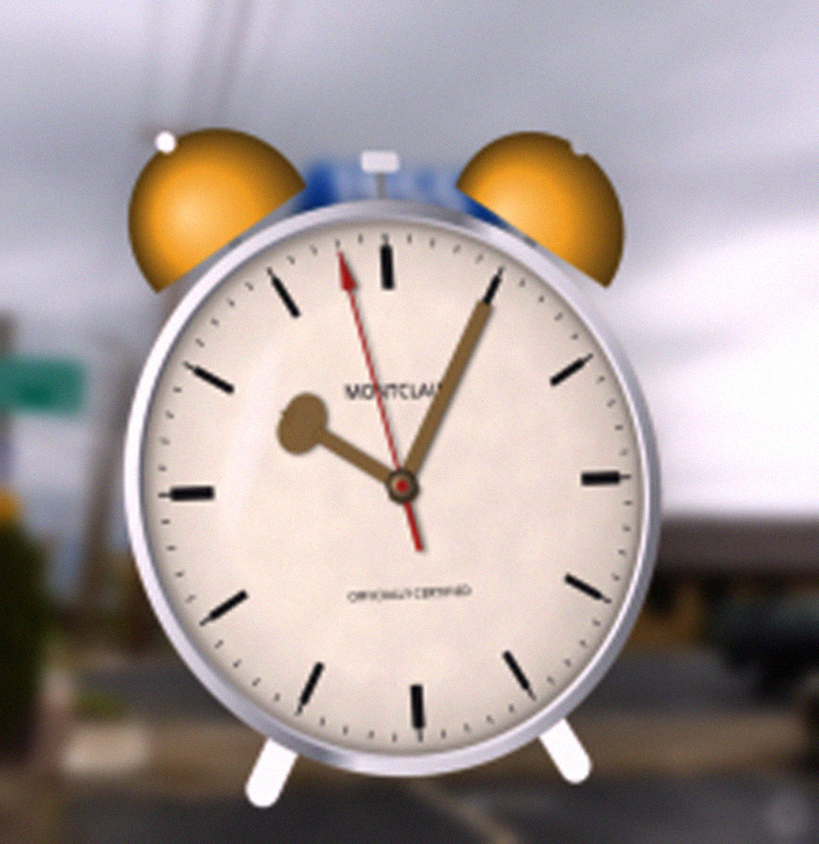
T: 10:04:58
